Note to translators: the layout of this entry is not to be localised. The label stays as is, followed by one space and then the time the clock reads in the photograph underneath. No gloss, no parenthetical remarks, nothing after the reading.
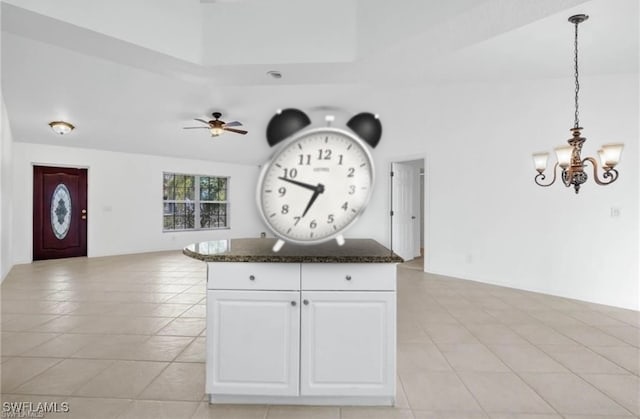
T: 6:48
